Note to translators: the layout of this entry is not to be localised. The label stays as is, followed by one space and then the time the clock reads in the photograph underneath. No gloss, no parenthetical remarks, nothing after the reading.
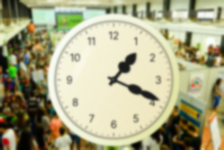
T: 1:19
